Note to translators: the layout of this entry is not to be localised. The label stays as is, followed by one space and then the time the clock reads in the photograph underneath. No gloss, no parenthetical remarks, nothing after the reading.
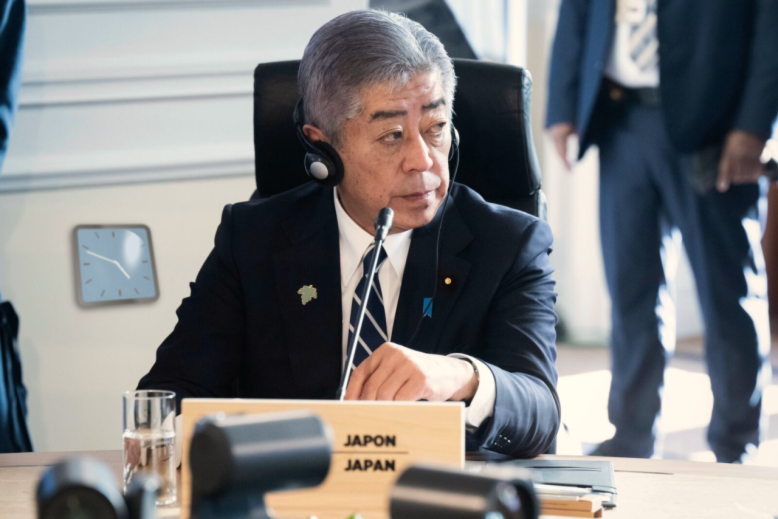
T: 4:49
